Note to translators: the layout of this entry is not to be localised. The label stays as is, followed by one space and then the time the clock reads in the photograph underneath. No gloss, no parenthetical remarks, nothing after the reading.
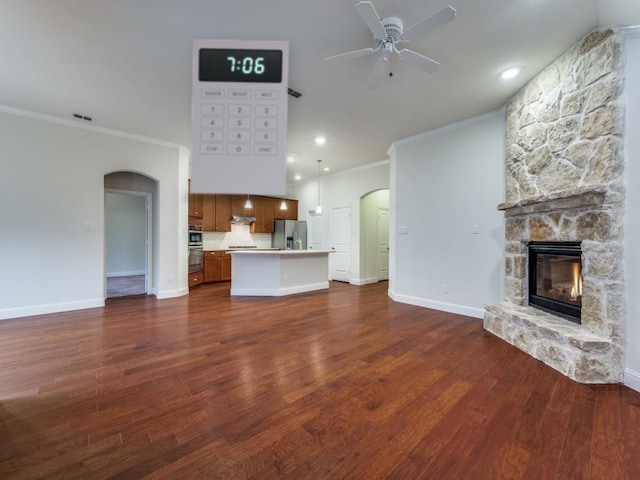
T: 7:06
